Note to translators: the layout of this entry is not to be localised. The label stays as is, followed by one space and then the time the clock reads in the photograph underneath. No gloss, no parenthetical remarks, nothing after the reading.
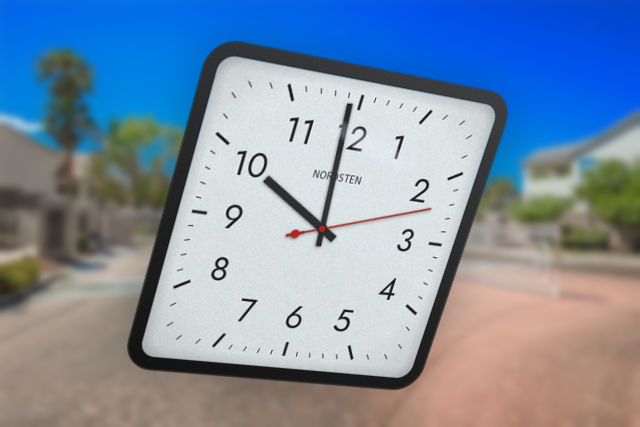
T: 9:59:12
